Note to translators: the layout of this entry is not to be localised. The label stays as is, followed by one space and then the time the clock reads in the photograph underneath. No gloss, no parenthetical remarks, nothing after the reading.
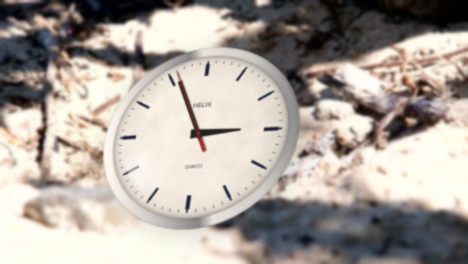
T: 2:55:56
